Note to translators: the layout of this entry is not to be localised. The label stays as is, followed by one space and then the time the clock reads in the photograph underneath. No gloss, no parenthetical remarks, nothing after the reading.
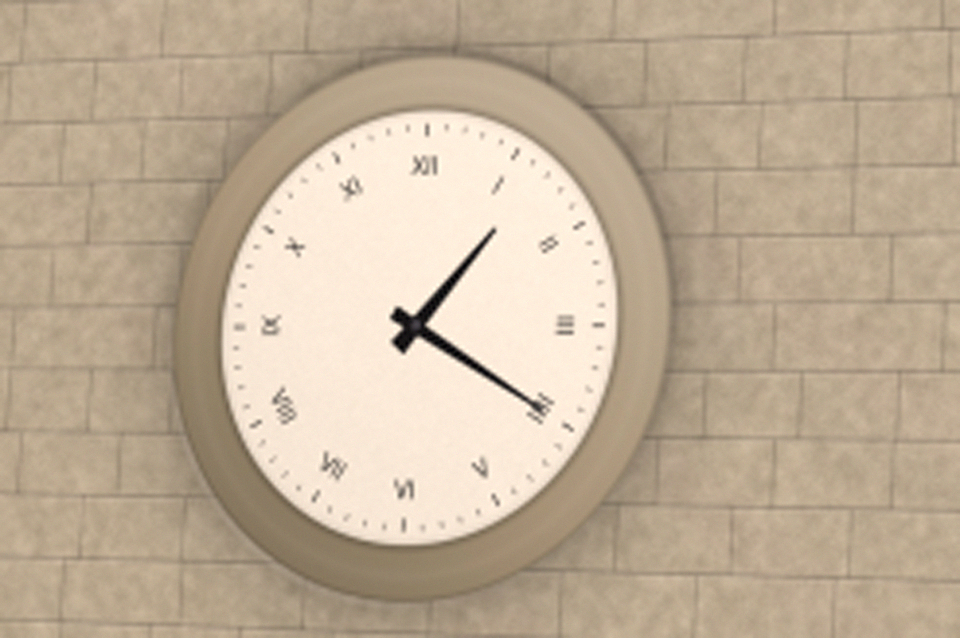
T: 1:20
